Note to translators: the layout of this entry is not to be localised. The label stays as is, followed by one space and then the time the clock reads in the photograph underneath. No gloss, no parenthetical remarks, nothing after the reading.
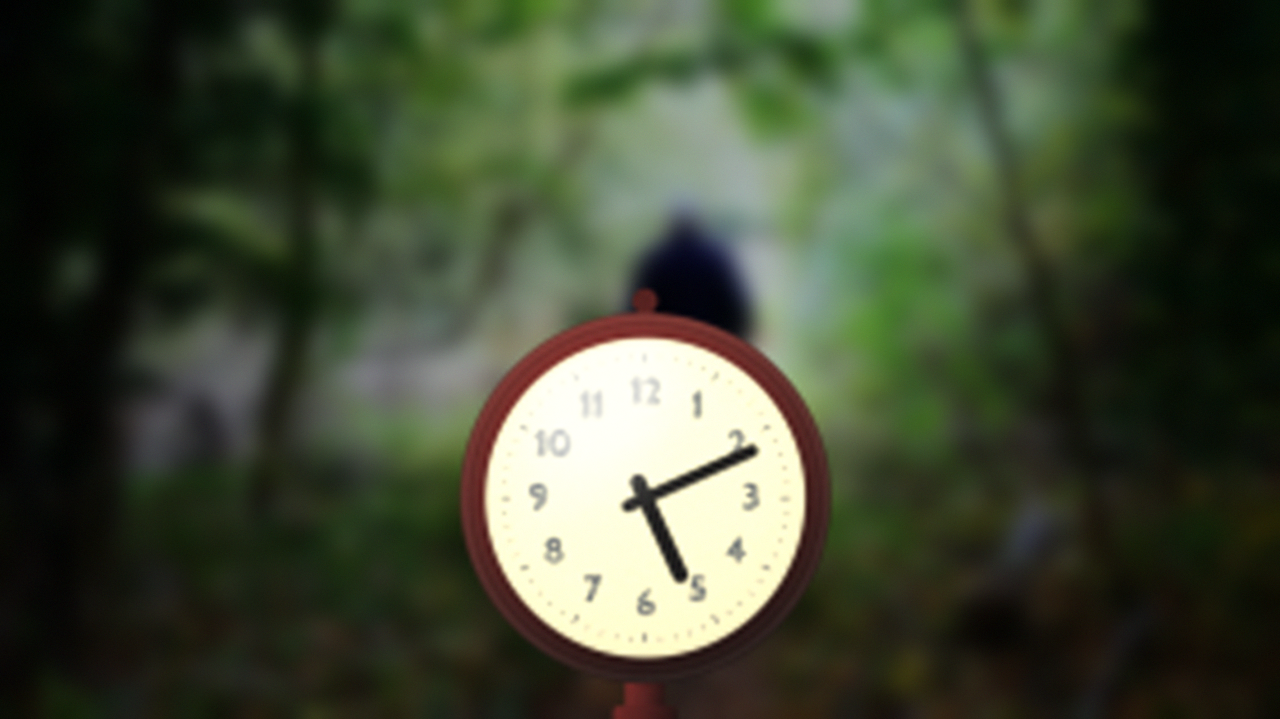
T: 5:11
